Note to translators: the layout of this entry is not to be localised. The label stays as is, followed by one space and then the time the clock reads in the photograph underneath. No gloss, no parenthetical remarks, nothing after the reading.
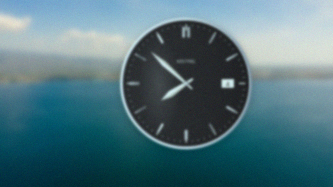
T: 7:52
